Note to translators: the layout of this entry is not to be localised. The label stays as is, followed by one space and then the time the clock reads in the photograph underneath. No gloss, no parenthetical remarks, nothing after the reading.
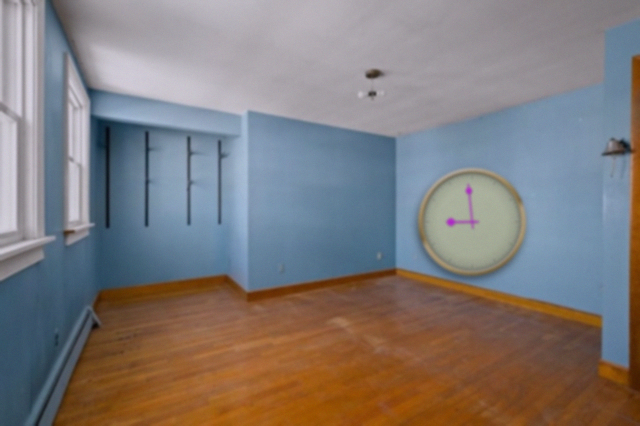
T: 8:59
